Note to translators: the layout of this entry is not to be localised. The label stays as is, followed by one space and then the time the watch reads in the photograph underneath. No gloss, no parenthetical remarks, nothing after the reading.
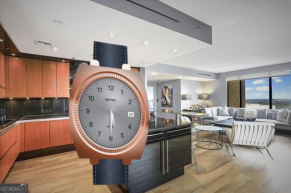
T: 5:30
